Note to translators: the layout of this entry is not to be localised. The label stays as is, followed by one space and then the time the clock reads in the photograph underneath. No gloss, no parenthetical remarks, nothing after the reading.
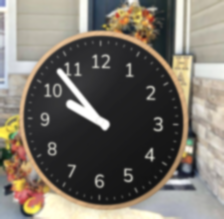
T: 9:53
